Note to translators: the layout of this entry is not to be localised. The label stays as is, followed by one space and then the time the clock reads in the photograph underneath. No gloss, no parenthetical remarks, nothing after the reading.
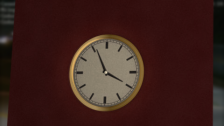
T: 3:56
